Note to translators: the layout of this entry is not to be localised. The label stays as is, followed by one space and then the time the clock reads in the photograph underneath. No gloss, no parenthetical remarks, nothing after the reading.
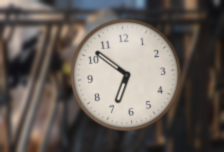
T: 6:52
